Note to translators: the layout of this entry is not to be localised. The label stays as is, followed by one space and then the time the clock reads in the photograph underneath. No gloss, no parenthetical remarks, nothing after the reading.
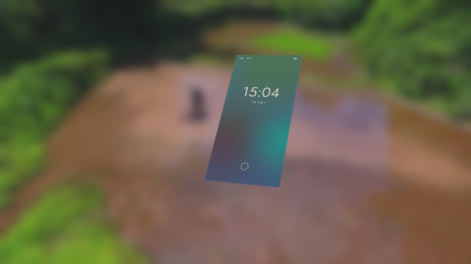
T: 15:04
